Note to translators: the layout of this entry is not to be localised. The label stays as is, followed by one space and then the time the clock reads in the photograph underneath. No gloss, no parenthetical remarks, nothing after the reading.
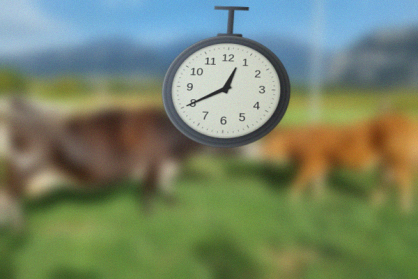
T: 12:40
